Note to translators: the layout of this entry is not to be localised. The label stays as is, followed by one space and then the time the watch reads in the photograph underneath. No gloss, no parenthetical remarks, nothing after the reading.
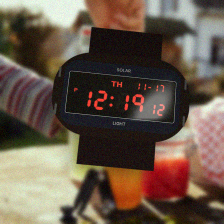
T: 12:19:12
